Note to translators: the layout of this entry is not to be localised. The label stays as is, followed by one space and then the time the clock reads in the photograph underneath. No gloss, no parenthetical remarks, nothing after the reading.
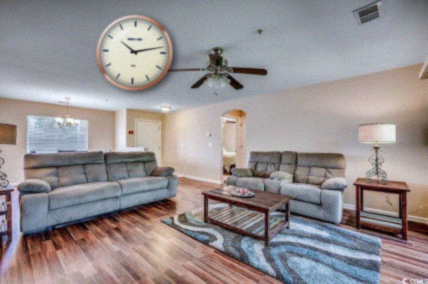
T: 10:13
